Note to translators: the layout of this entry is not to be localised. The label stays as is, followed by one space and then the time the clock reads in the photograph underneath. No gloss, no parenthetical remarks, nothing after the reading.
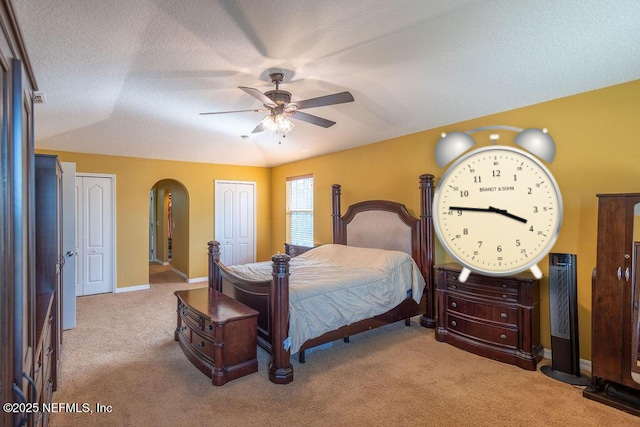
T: 3:46
